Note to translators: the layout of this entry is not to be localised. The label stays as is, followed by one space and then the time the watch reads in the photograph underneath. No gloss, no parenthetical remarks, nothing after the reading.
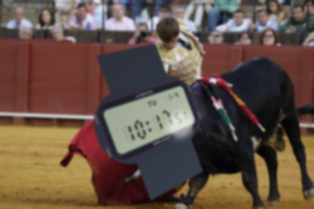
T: 10:17:51
